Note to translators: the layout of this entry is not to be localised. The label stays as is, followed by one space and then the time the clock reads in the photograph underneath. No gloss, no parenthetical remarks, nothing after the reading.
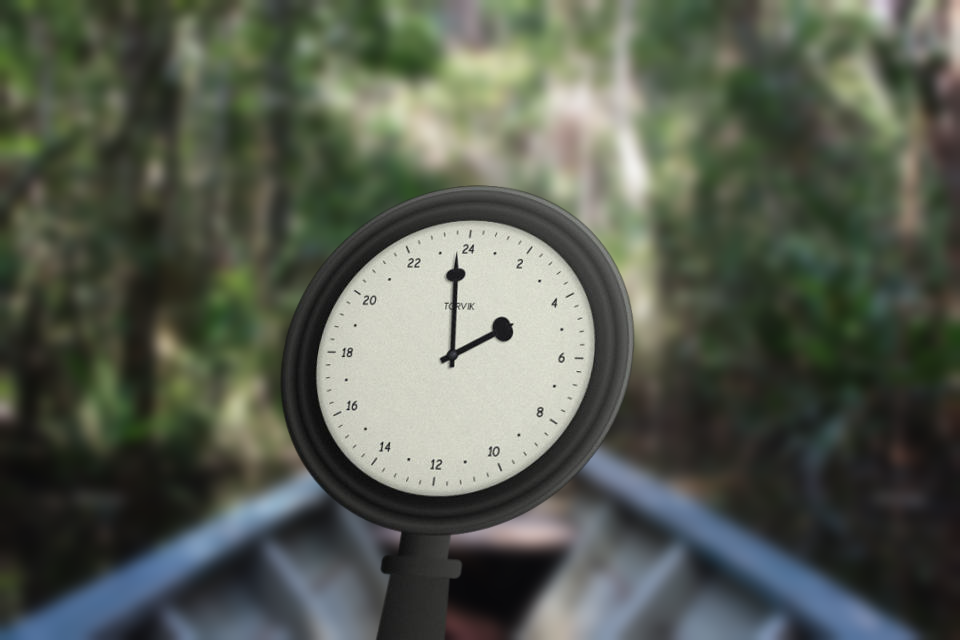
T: 3:59
